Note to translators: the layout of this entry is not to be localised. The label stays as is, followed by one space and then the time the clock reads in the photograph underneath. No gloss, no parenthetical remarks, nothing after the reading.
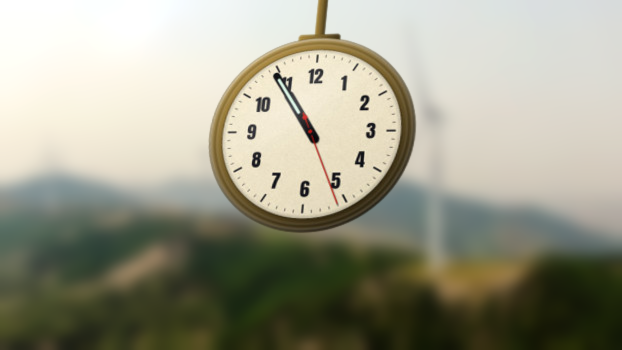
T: 10:54:26
